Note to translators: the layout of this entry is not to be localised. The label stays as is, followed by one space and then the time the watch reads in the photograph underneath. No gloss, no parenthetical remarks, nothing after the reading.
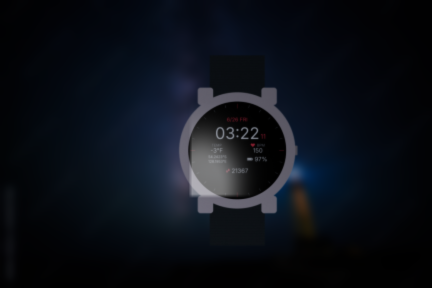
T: 3:22
